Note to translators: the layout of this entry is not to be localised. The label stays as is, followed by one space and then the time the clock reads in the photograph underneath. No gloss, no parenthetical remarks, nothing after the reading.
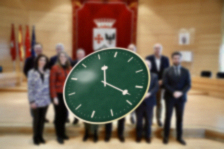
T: 11:18
